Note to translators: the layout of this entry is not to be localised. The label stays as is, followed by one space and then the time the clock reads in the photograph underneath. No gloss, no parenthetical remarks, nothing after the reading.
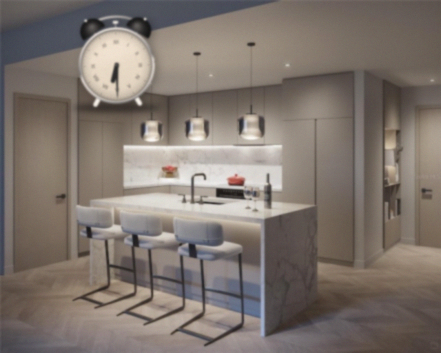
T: 6:30
